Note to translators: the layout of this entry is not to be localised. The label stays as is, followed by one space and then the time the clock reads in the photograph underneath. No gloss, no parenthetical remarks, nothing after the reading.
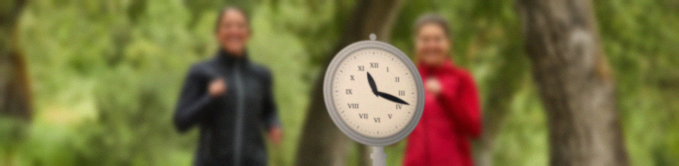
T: 11:18
